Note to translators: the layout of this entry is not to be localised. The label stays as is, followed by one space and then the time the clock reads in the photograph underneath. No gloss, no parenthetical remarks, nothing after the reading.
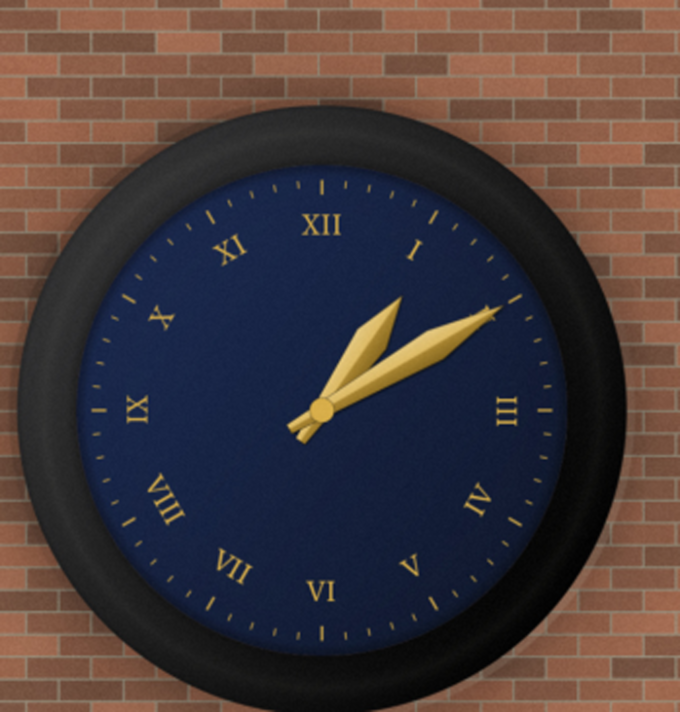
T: 1:10
